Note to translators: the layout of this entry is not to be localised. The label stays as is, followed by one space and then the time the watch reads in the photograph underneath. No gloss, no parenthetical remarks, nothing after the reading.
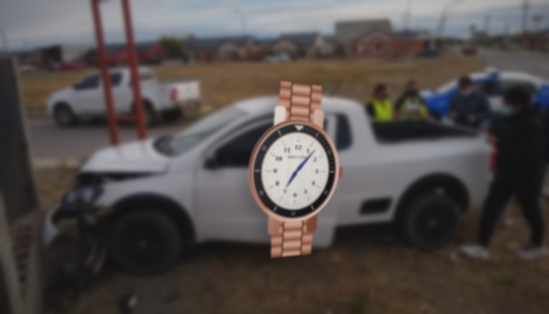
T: 7:07
